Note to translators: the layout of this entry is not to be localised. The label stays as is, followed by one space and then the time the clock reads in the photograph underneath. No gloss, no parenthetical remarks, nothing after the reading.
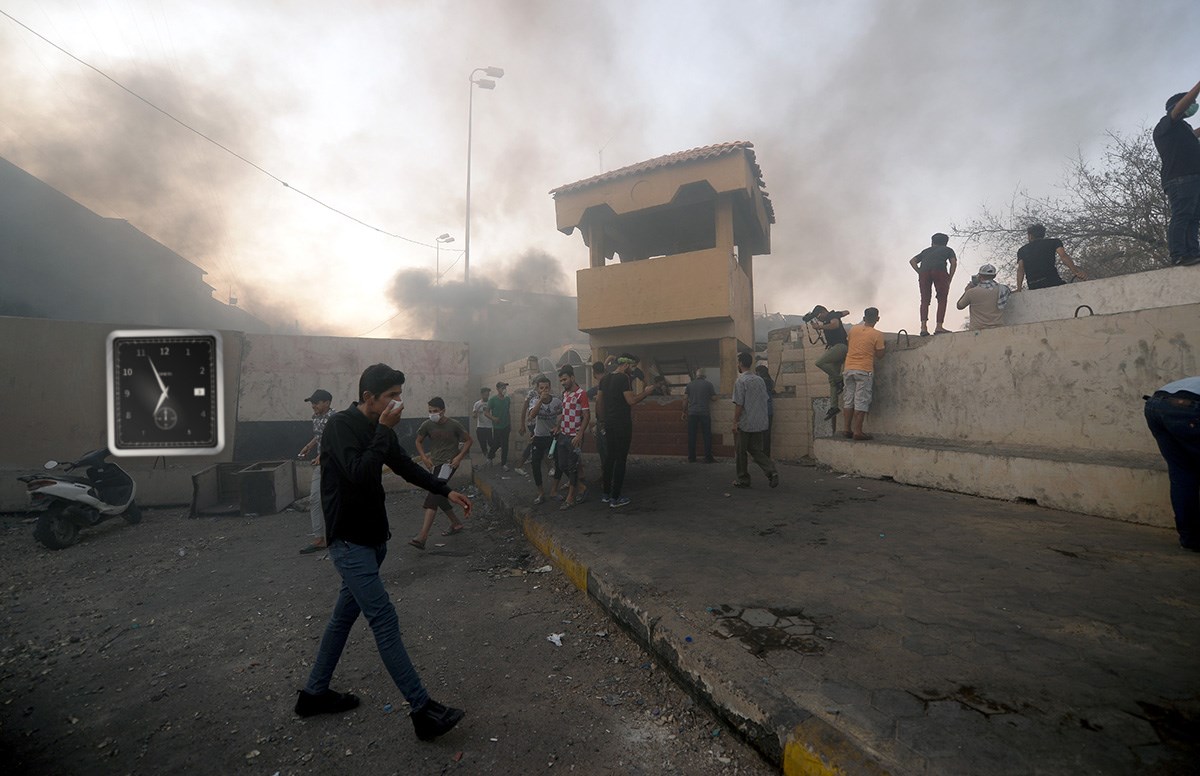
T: 6:56
